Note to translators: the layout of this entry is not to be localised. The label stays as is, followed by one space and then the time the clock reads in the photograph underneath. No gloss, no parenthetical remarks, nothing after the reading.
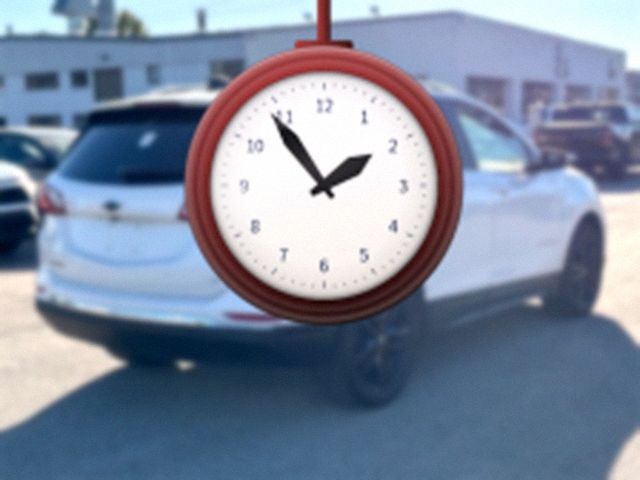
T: 1:54
